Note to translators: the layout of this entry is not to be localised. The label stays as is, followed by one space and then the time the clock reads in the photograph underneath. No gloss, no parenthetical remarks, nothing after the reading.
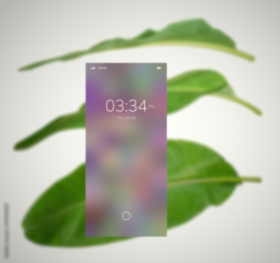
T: 3:34
